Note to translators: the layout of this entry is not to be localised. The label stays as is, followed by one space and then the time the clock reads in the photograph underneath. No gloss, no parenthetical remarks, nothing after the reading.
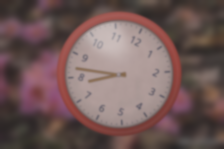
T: 7:42
